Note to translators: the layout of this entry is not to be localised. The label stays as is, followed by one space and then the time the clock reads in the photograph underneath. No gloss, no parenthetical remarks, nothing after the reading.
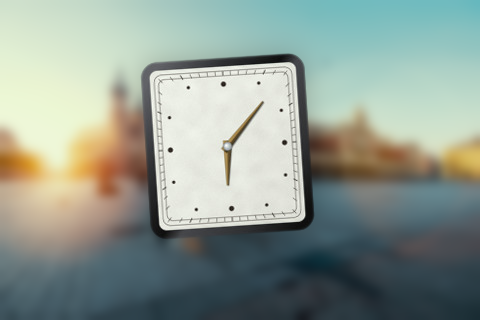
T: 6:07
